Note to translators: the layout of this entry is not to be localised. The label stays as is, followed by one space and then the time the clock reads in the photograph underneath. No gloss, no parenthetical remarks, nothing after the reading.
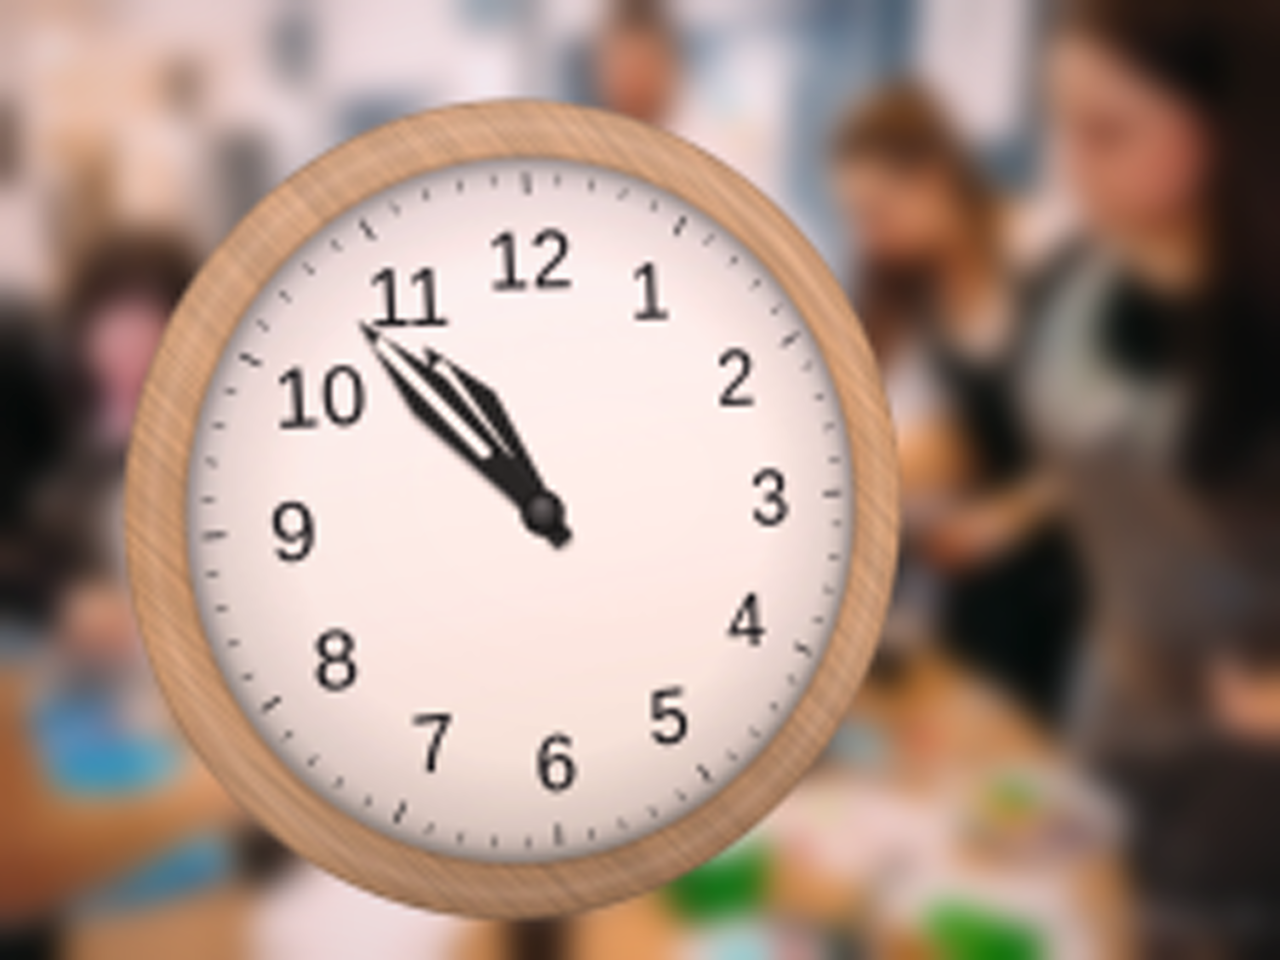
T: 10:53
